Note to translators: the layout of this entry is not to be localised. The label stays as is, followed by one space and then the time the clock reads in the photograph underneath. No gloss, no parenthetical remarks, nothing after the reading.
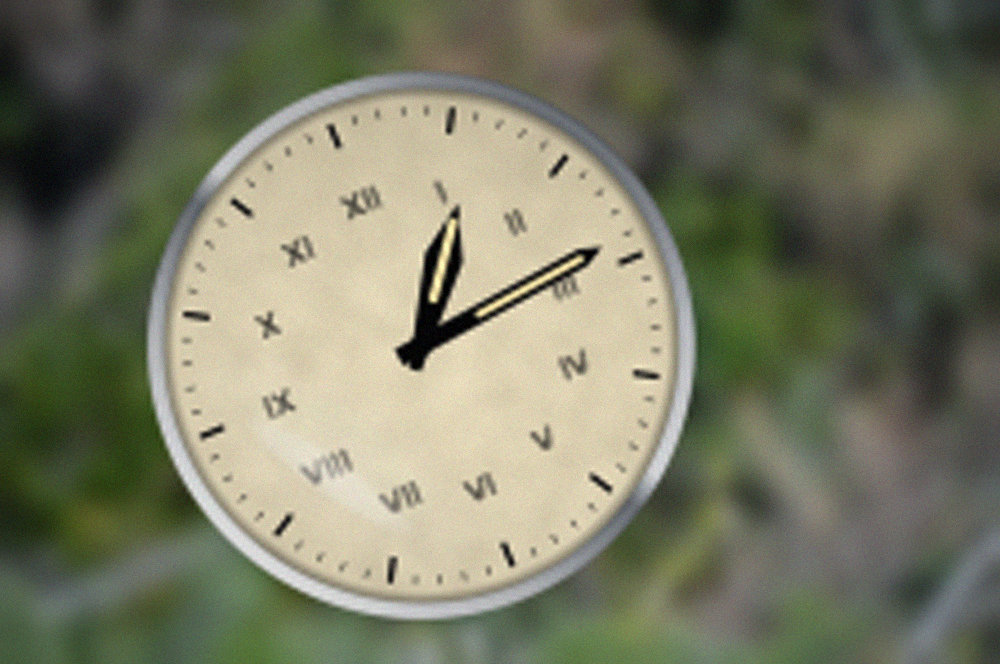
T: 1:14
